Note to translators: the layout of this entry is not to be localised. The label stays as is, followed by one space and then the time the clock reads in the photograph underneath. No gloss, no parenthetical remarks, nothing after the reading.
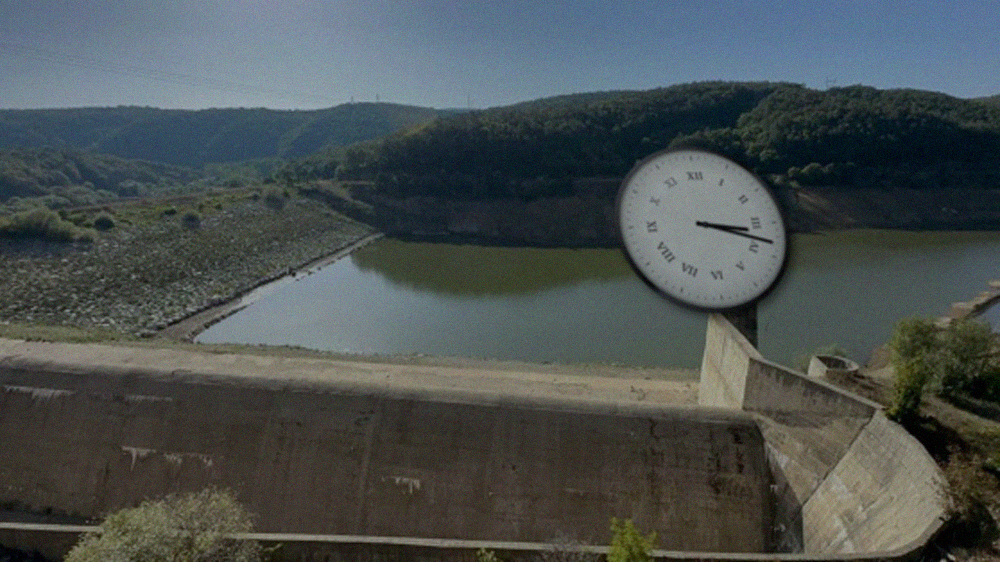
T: 3:18
